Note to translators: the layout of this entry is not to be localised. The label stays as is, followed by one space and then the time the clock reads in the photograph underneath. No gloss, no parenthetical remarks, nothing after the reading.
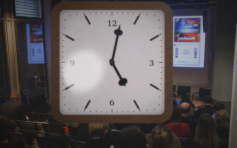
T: 5:02
